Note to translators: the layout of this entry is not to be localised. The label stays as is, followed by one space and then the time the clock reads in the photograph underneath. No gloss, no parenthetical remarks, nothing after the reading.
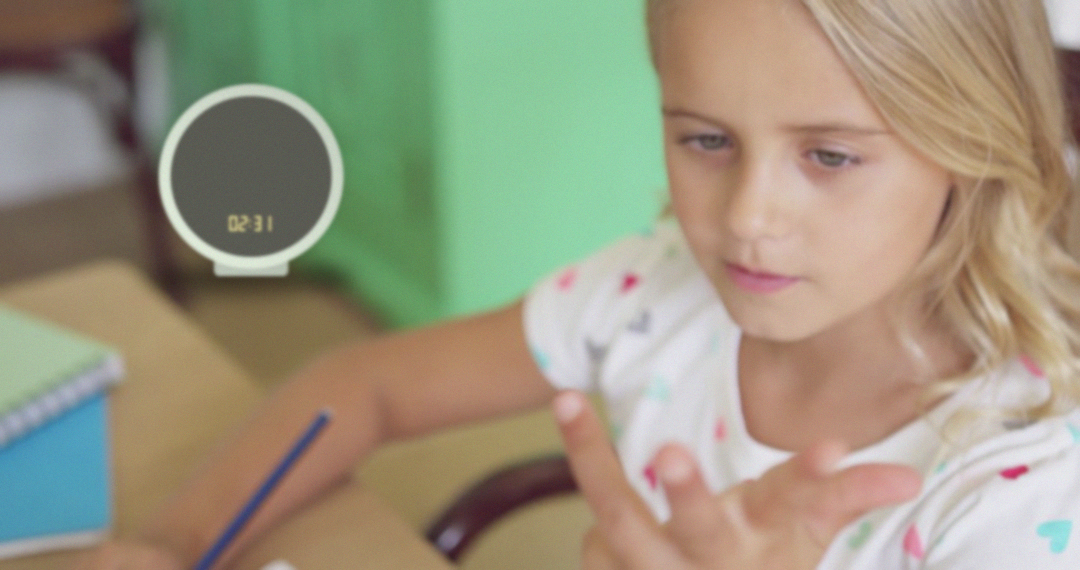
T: 2:31
